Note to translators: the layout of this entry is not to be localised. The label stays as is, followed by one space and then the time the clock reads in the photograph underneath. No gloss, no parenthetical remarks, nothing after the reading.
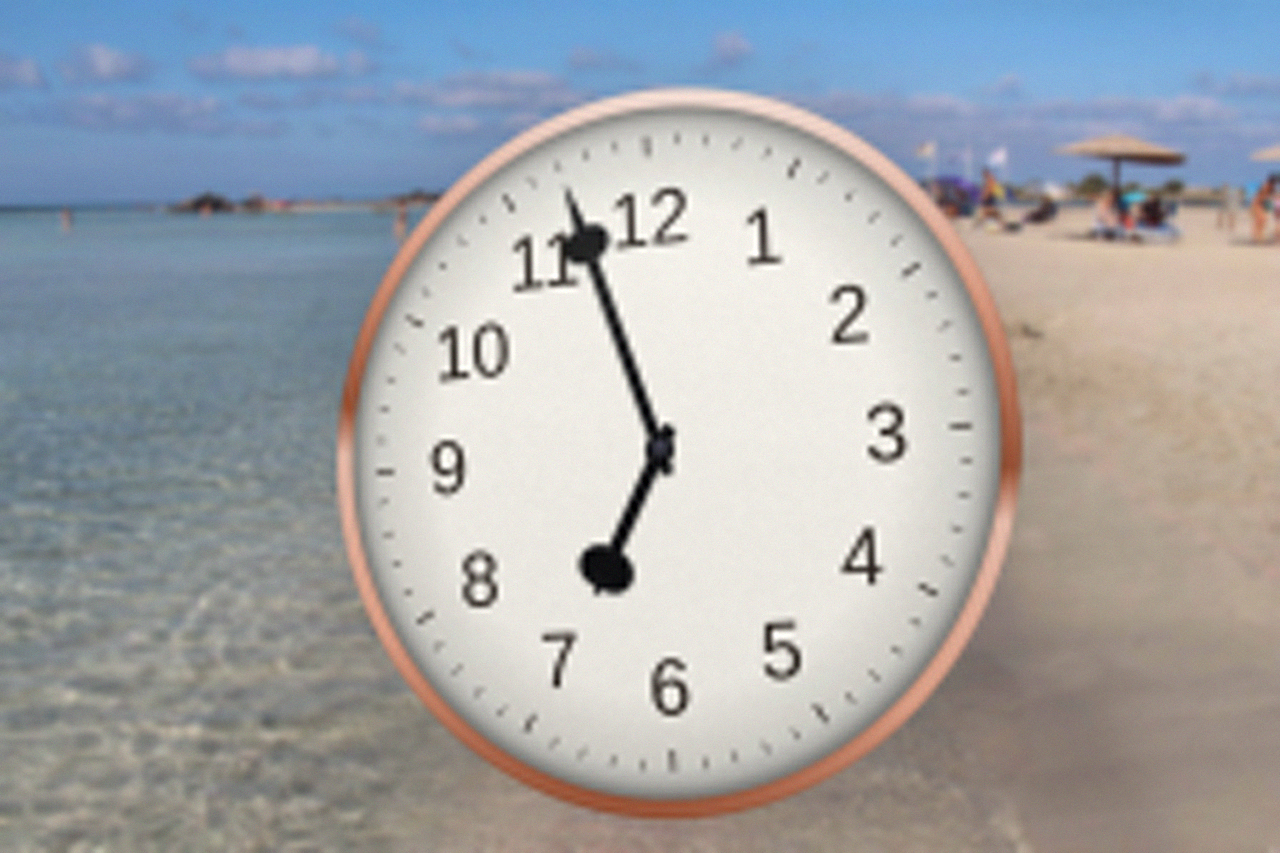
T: 6:57
